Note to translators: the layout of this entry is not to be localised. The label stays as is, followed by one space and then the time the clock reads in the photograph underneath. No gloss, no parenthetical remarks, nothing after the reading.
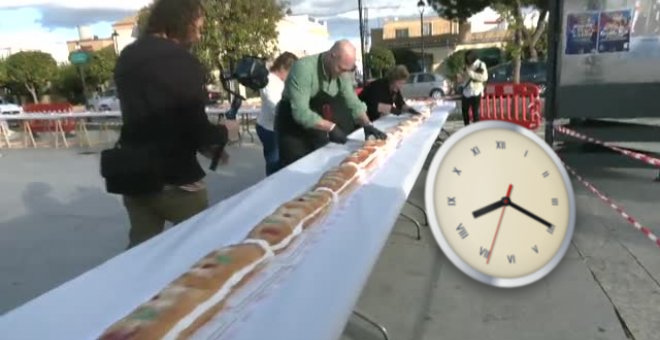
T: 8:19:34
